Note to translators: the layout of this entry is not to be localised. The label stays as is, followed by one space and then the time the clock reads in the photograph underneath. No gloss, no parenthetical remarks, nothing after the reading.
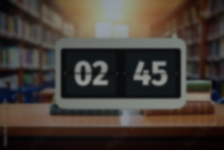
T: 2:45
